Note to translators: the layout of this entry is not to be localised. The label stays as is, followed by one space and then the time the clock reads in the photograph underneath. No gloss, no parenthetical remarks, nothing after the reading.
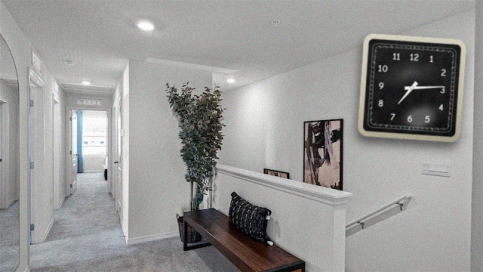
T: 7:14
